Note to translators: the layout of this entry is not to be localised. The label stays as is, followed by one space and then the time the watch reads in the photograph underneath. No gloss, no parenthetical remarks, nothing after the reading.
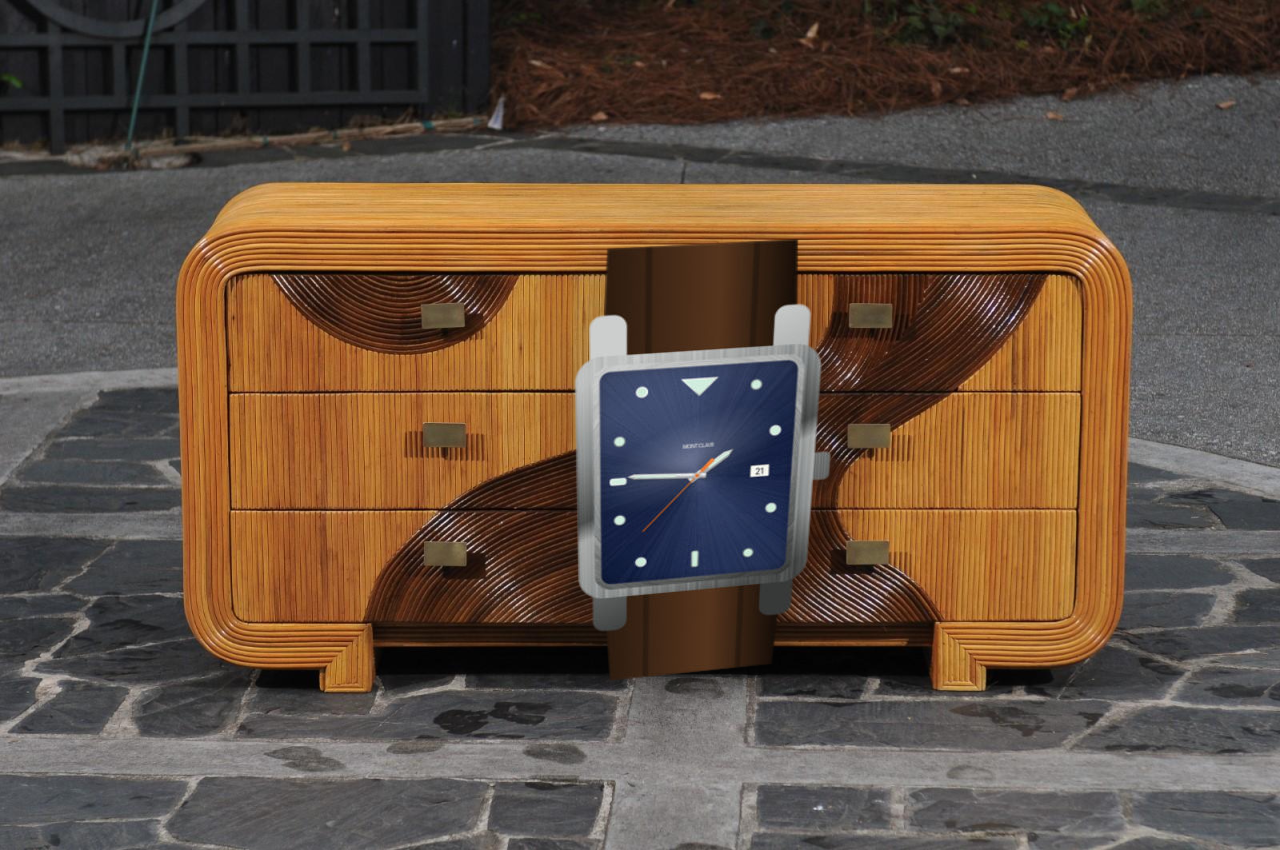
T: 1:45:37
